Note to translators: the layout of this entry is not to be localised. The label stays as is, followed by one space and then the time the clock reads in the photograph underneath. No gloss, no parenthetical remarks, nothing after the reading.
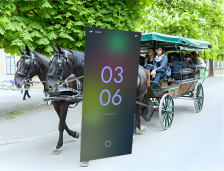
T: 3:06
